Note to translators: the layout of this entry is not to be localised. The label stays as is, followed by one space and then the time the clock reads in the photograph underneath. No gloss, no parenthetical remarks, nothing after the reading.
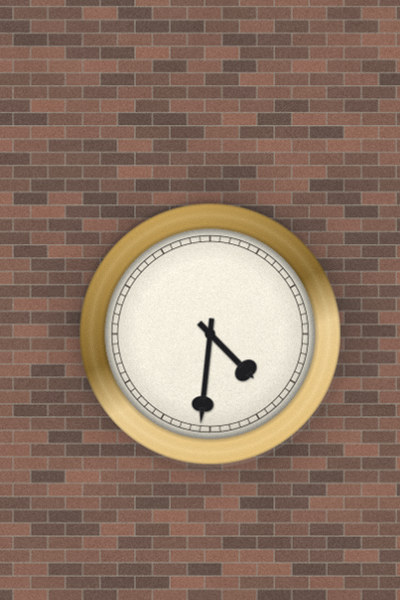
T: 4:31
